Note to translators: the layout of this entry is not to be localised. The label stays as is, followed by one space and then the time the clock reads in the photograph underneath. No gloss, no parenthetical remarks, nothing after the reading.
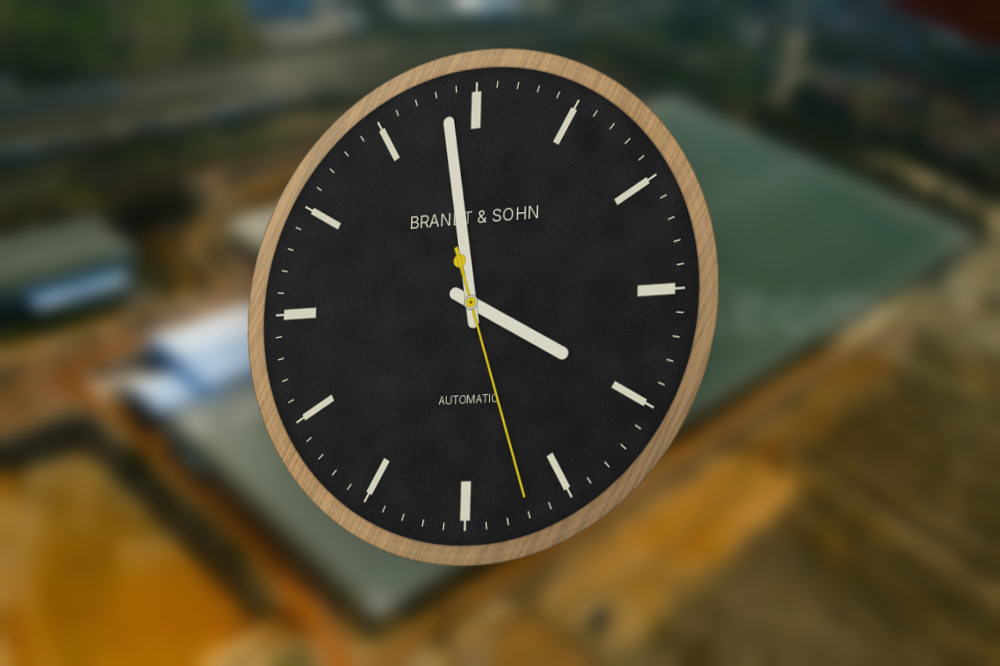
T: 3:58:27
